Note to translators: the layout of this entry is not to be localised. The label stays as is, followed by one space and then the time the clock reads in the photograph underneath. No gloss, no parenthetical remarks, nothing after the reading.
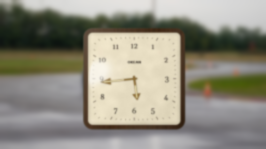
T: 5:44
